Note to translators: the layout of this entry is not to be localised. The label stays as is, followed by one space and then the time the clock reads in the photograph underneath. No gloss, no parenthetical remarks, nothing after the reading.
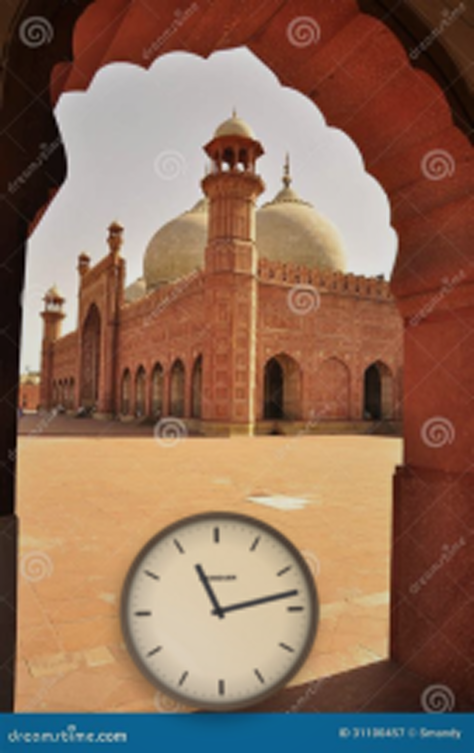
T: 11:13
